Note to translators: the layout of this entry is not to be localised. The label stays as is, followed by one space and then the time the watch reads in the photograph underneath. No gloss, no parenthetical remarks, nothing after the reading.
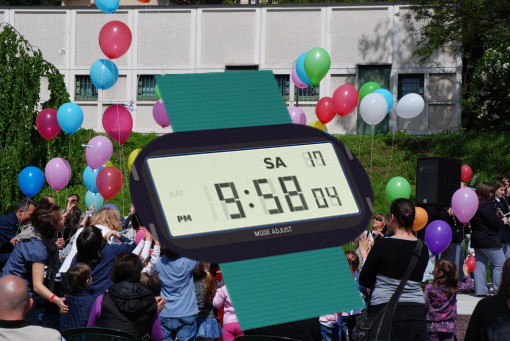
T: 9:58:04
